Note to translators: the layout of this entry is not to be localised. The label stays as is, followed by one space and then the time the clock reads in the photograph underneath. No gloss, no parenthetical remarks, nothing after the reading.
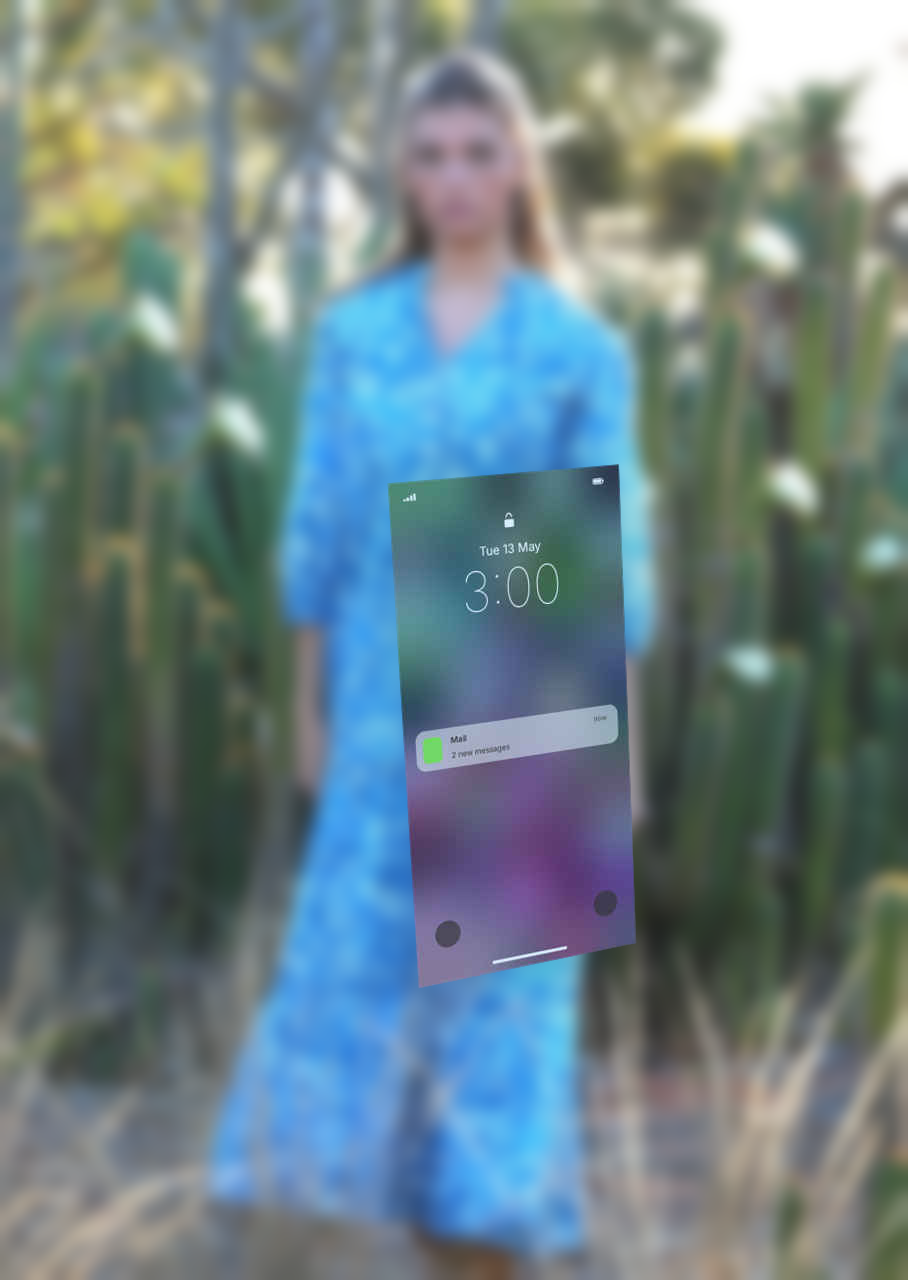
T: 3:00
